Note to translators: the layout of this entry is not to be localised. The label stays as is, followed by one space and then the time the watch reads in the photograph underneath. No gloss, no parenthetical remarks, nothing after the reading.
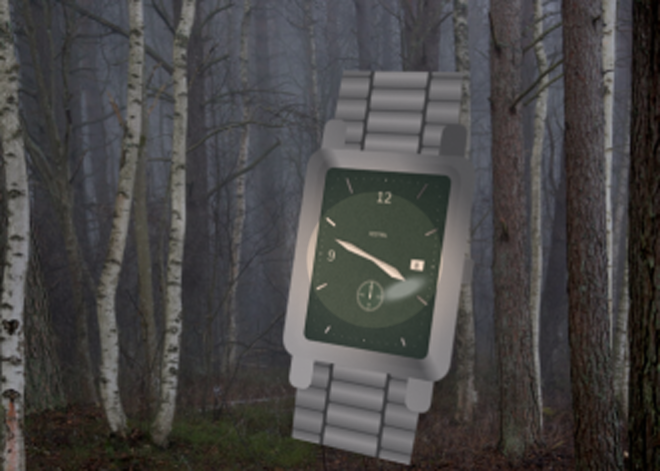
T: 3:48
